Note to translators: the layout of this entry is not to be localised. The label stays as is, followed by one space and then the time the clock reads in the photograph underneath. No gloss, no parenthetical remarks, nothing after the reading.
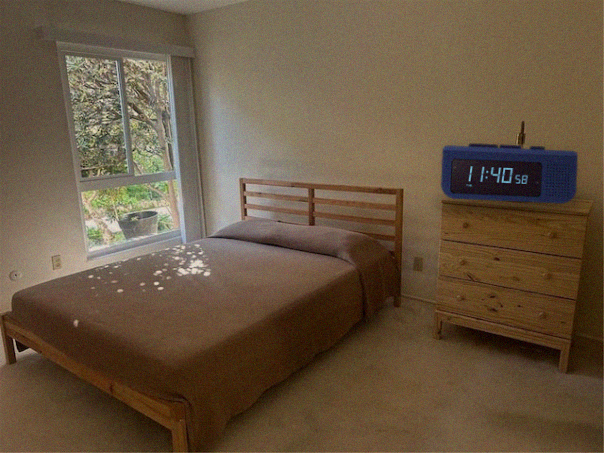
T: 11:40:58
